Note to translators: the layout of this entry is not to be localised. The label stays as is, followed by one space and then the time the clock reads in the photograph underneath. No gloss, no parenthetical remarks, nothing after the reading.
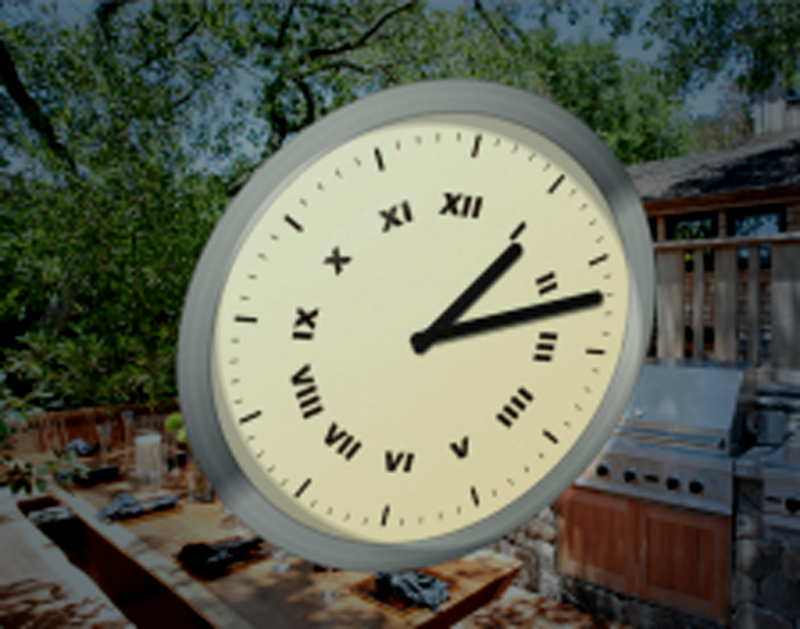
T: 1:12
